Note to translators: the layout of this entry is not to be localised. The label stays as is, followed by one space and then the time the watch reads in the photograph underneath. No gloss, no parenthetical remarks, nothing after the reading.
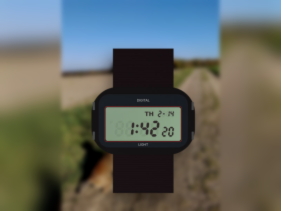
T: 1:42:20
